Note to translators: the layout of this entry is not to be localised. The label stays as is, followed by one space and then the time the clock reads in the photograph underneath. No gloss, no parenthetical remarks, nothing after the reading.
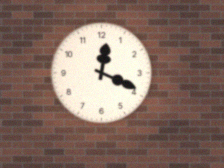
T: 12:19
